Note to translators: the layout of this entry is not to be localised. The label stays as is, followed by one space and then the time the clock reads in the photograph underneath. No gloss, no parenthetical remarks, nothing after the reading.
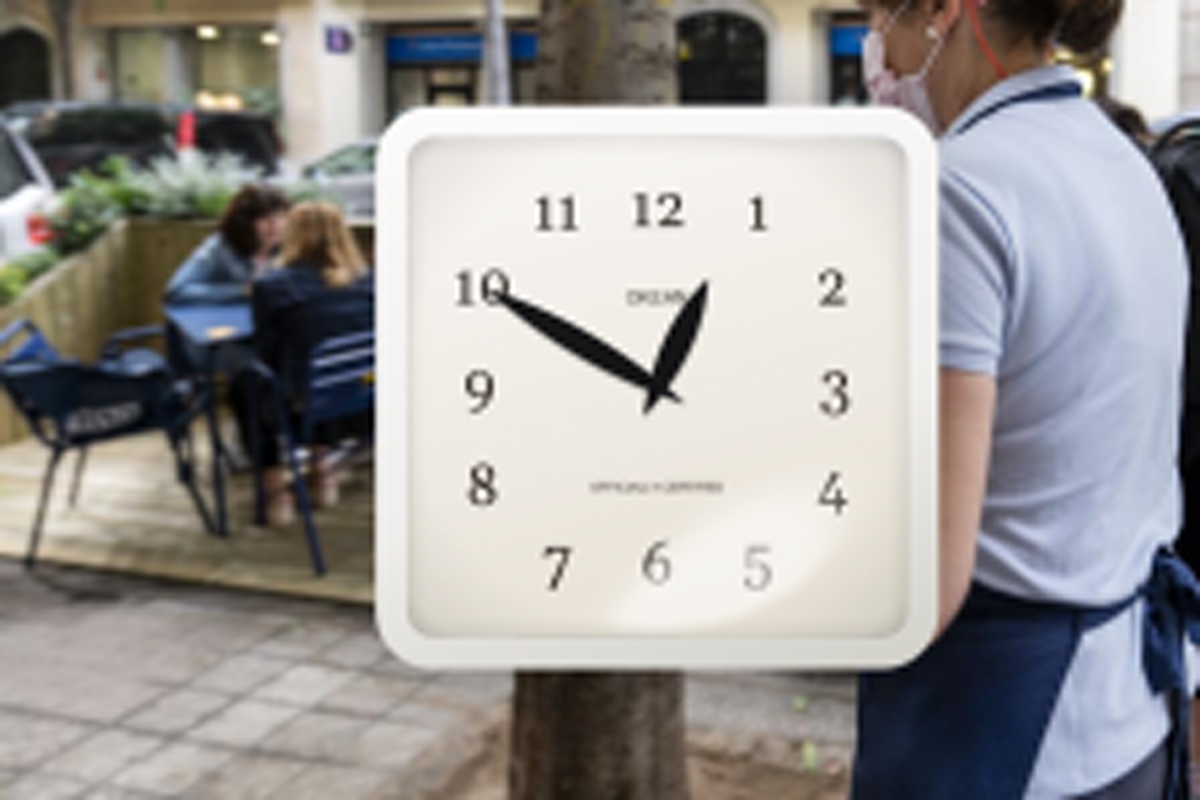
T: 12:50
